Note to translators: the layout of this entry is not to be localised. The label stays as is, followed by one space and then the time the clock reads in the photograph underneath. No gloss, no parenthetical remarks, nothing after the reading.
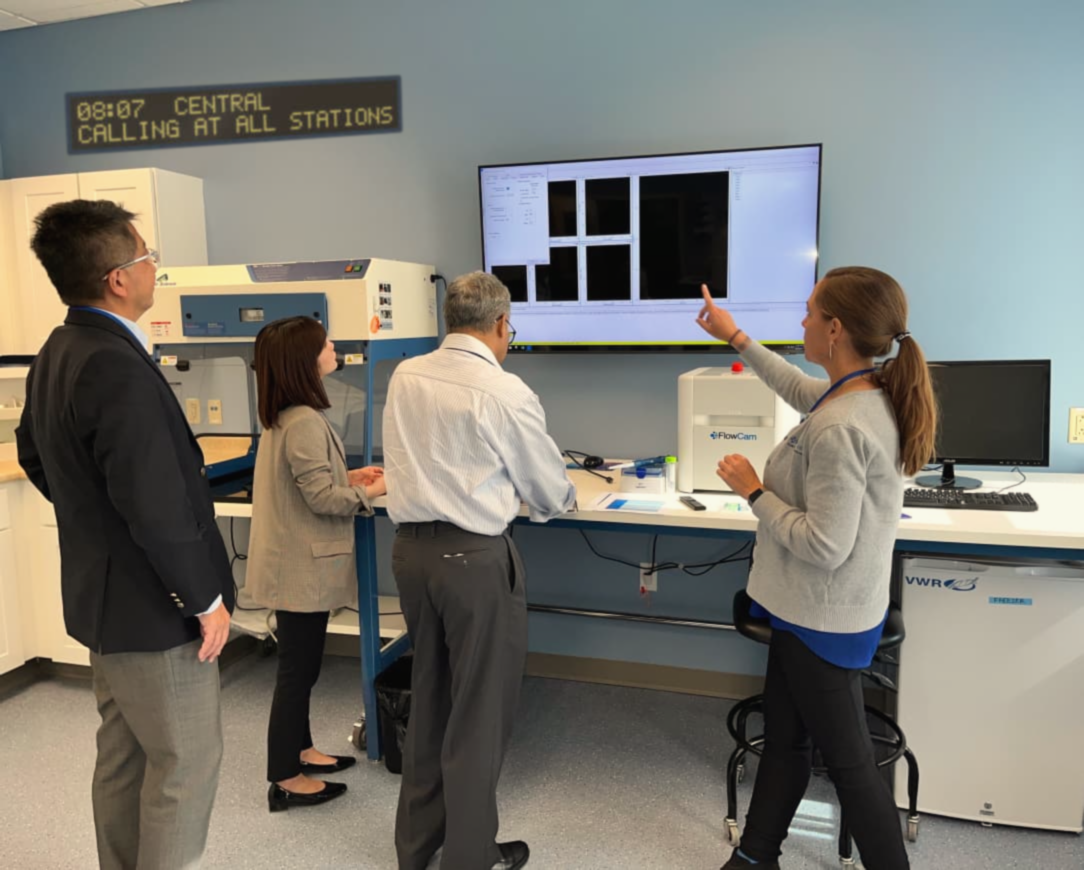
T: 8:07
